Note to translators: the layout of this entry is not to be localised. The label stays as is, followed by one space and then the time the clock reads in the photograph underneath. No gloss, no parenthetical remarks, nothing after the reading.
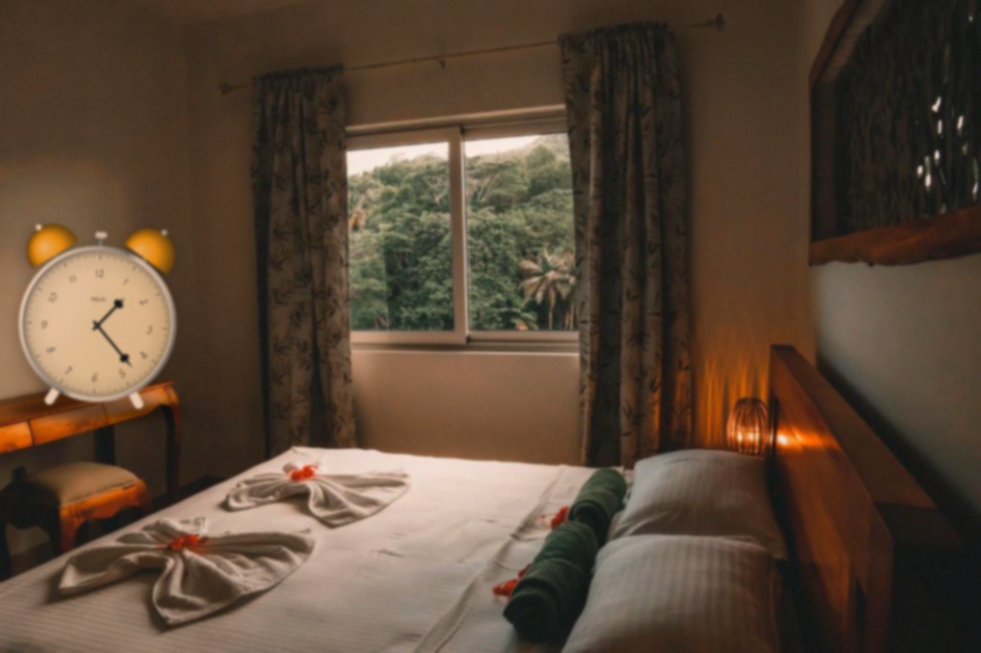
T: 1:23
